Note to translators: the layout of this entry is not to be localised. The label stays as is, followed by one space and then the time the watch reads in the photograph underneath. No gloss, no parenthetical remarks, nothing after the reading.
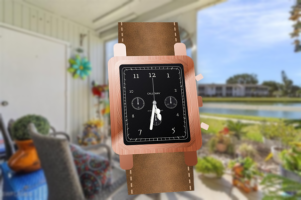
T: 5:32
